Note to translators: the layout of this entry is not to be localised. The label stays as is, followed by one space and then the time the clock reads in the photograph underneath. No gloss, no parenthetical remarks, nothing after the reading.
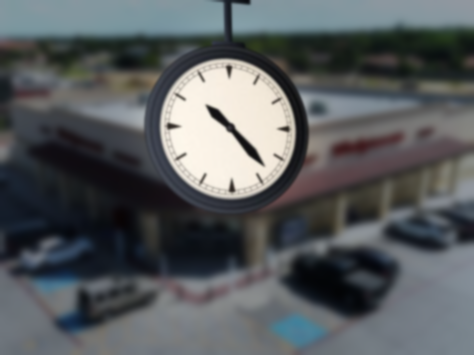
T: 10:23
